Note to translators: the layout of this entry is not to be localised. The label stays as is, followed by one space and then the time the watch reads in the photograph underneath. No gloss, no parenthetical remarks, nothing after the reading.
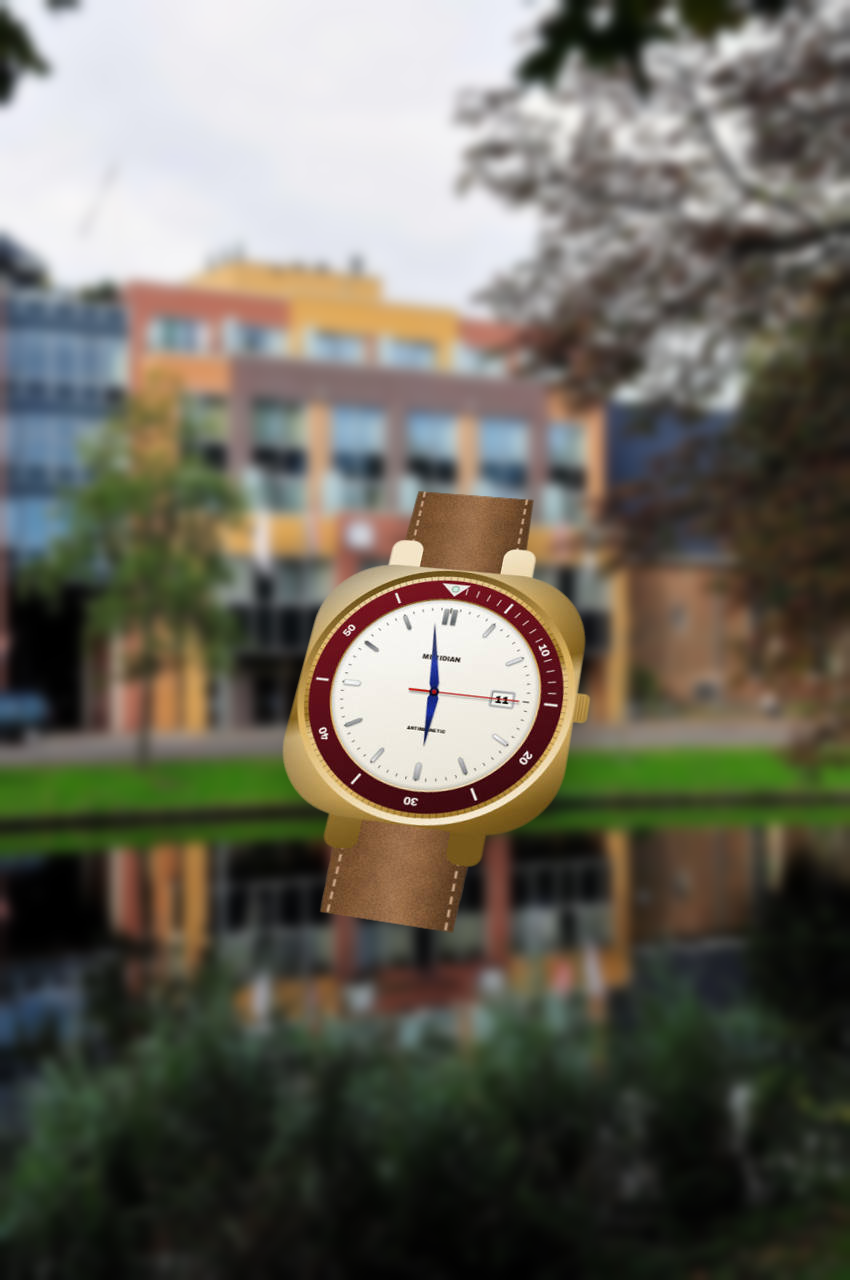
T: 5:58:15
